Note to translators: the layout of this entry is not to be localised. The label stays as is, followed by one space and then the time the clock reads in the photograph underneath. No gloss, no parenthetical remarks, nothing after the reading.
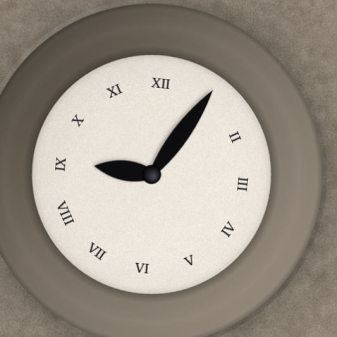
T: 9:05
